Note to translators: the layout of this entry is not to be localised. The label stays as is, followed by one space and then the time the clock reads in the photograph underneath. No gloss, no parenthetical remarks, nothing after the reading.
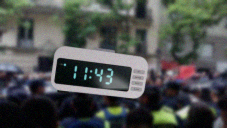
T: 11:43
